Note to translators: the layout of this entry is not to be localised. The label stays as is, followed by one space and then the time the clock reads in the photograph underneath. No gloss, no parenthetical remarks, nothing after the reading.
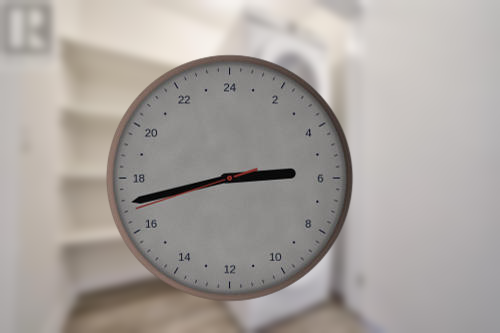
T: 5:42:42
